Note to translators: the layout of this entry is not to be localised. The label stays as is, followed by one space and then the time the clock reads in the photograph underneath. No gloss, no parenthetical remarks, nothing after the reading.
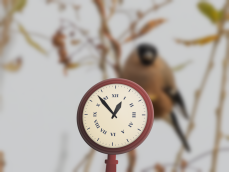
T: 12:53
